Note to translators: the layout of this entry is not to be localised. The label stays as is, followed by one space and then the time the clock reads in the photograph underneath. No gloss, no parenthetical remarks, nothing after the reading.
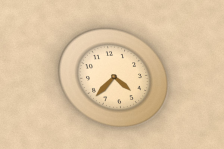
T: 4:38
